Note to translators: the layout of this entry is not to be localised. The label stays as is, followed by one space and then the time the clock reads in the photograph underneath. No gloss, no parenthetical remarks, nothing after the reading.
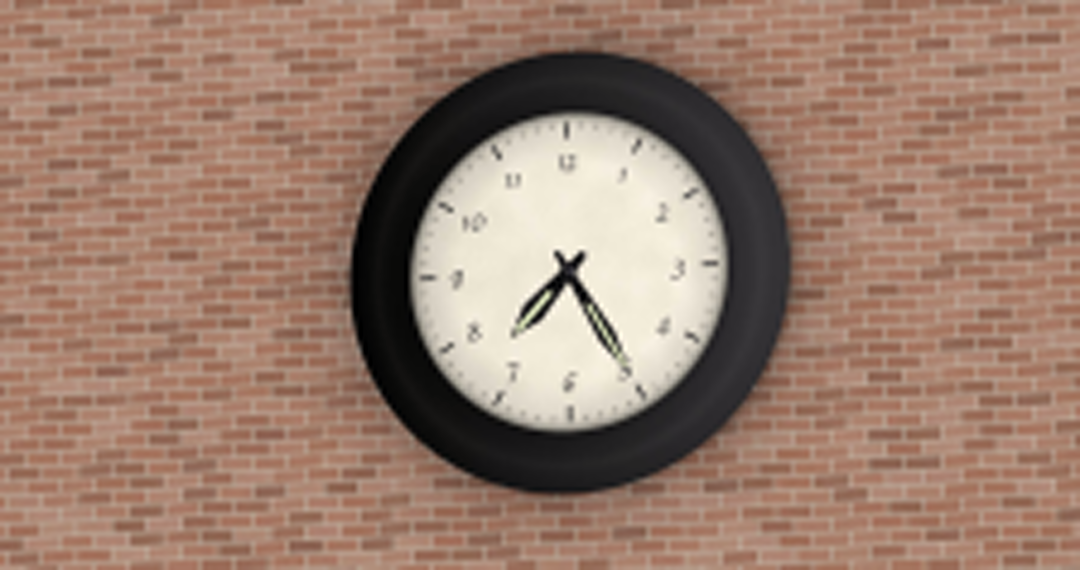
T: 7:25
